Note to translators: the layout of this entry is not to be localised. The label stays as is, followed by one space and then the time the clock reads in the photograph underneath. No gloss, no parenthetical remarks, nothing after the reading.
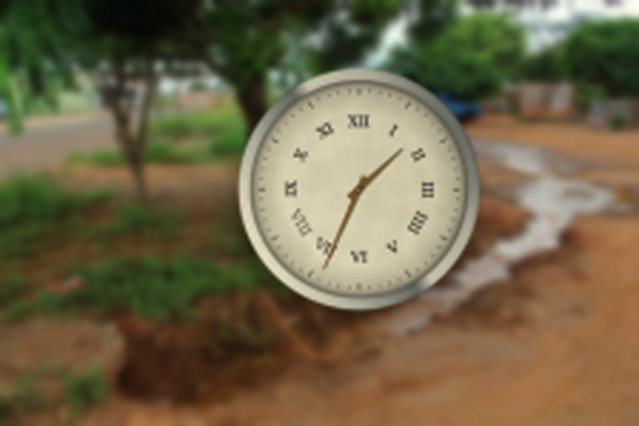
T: 1:34
